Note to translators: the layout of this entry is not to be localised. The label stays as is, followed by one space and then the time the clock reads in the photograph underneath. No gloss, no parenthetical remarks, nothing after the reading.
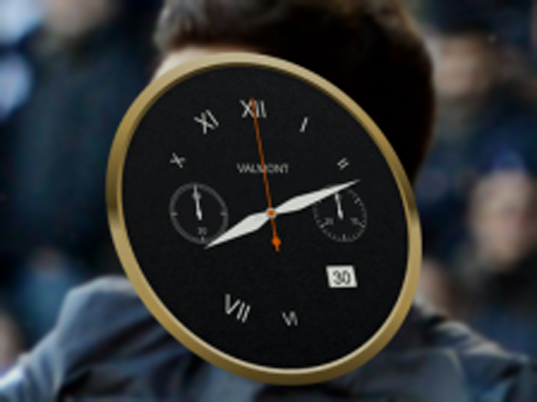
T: 8:12
